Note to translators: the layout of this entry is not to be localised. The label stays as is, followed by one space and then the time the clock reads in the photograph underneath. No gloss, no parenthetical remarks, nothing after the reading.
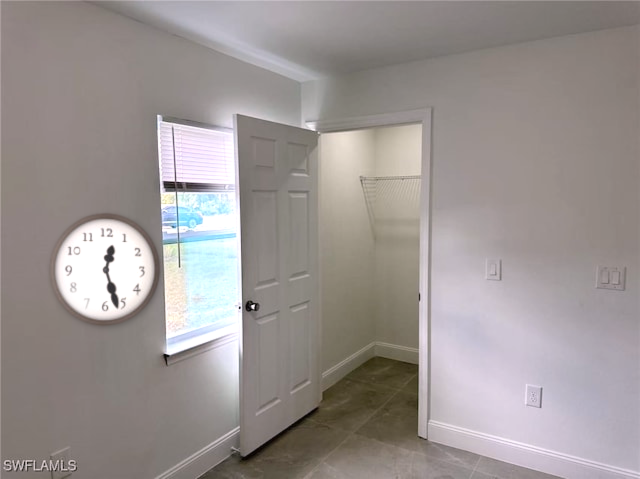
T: 12:27
